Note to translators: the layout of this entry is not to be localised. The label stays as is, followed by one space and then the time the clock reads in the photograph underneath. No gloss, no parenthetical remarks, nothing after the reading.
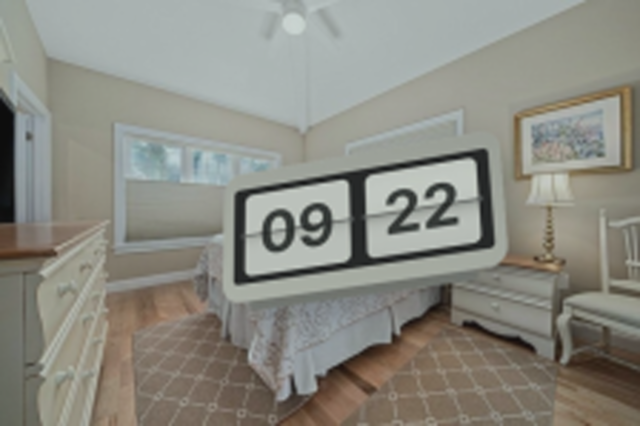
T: 9:22
